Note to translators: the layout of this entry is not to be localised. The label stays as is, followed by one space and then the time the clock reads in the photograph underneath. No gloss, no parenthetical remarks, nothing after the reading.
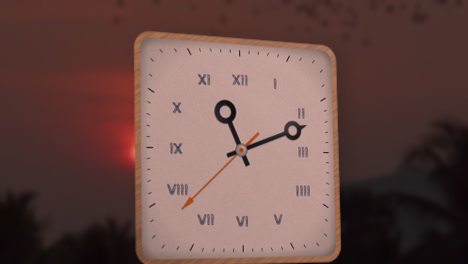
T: 11:11:38
